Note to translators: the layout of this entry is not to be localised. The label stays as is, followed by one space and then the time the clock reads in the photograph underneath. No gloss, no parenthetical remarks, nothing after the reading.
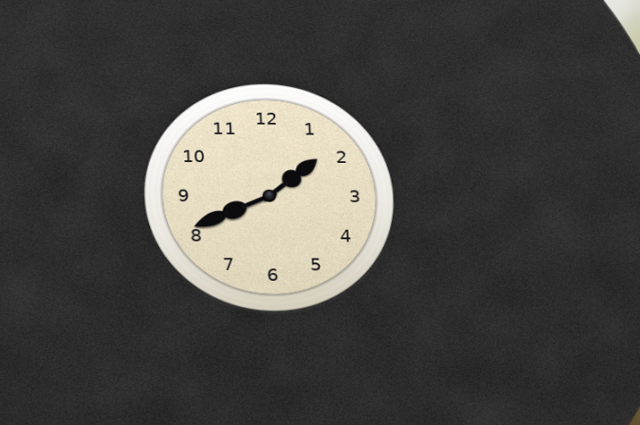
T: 1:41
